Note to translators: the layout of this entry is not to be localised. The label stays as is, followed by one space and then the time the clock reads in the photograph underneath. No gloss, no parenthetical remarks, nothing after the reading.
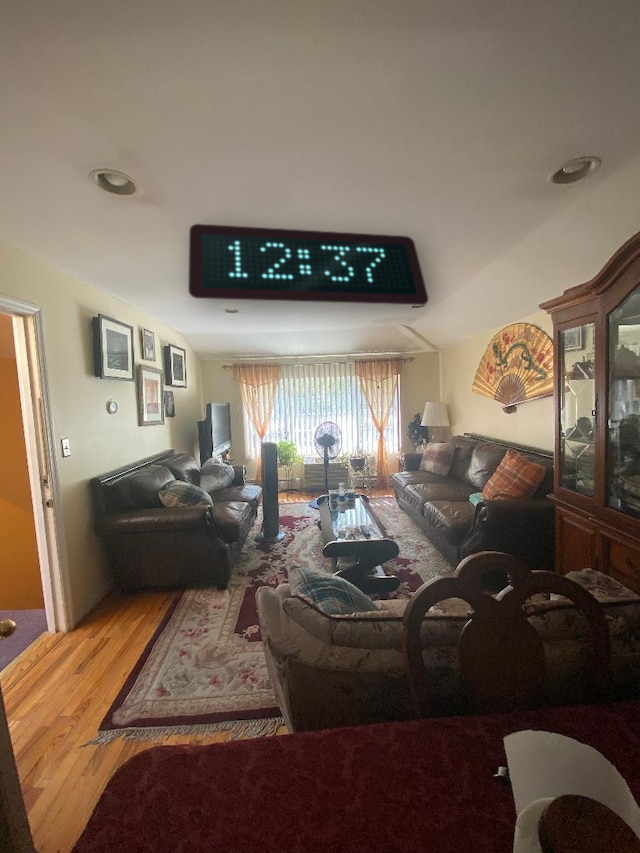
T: 12:37
